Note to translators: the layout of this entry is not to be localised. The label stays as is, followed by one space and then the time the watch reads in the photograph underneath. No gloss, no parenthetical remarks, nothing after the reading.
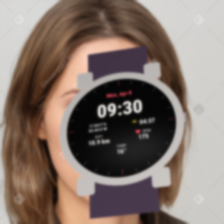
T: 9:30
